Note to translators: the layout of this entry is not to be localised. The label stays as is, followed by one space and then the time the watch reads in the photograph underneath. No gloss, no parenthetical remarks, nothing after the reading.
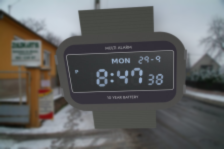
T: 8:47:38
